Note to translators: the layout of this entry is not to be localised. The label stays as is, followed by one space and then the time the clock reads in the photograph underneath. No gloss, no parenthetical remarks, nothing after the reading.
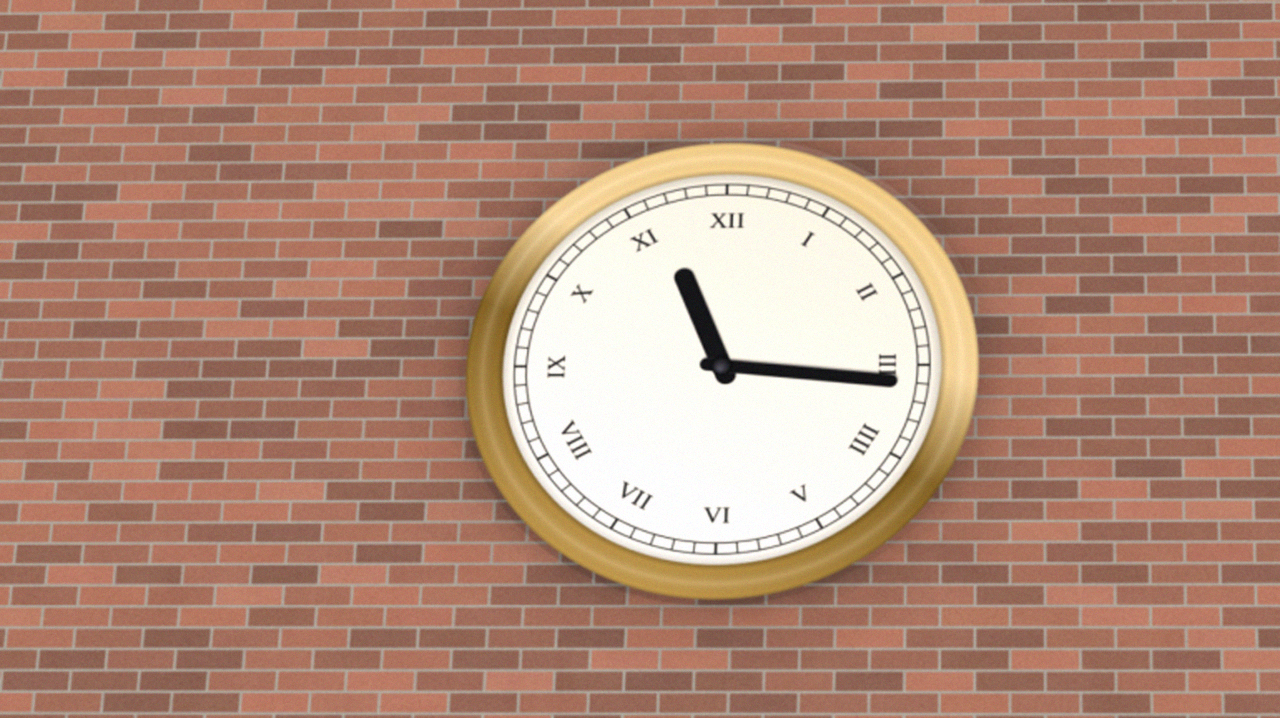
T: 11:16
